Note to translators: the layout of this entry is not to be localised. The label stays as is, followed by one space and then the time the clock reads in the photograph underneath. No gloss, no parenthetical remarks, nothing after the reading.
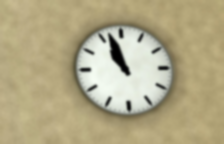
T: 10:57
